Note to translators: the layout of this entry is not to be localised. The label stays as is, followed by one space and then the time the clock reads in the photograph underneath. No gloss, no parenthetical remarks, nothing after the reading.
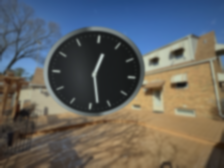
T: 12:28
